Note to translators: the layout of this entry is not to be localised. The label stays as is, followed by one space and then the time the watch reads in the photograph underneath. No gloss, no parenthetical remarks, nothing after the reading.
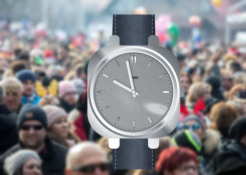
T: 9:58
